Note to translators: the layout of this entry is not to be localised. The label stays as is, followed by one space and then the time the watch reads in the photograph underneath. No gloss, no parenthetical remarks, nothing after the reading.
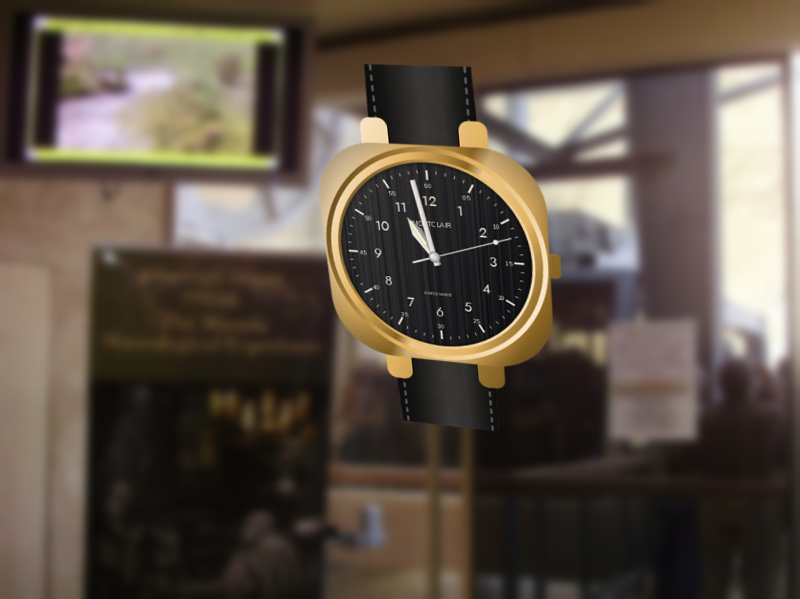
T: 10:58:12
